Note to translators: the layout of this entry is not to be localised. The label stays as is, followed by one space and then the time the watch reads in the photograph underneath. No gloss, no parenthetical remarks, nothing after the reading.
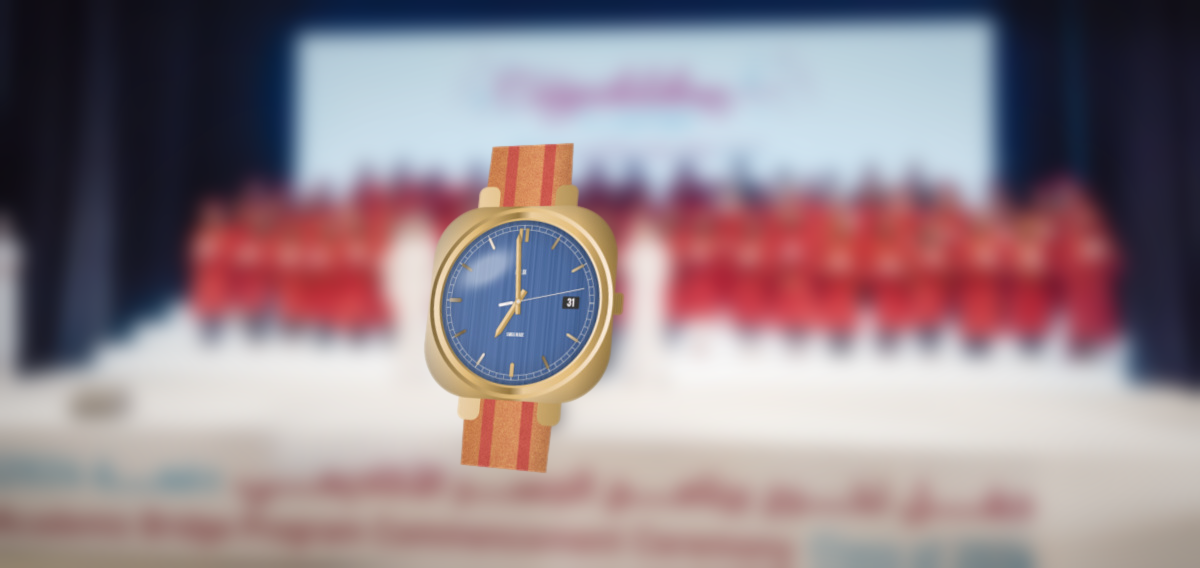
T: 6:59:13
